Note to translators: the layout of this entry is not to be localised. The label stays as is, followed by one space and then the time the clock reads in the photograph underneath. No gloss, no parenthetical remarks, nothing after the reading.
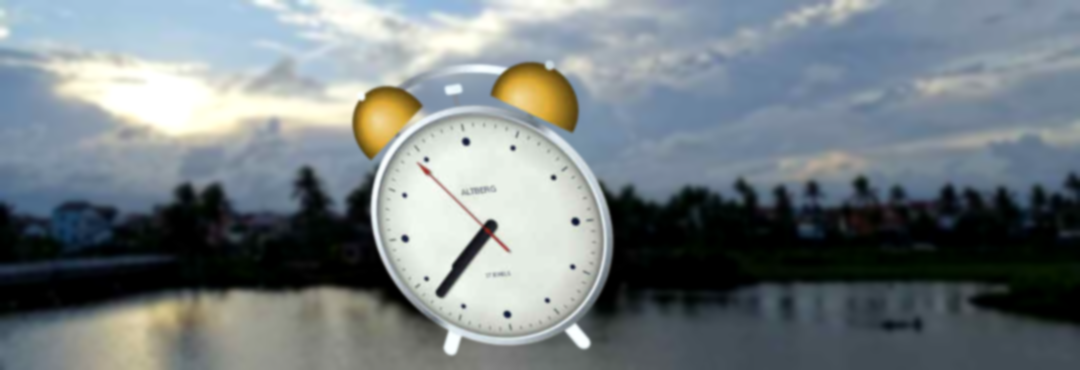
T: 7:37:54
